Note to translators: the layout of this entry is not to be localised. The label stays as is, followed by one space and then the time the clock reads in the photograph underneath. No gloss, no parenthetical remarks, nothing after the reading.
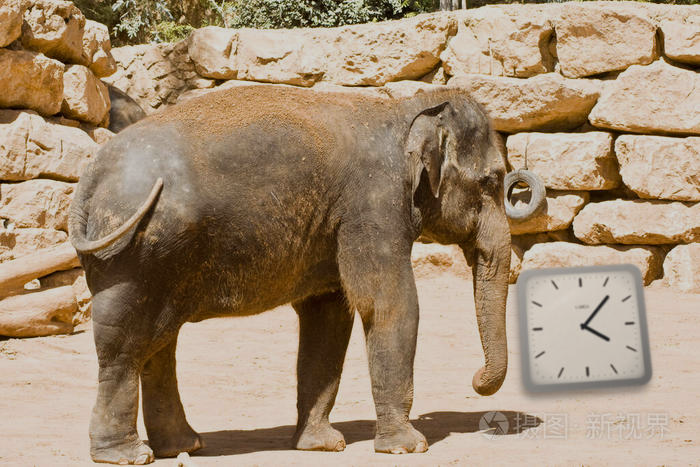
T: 4:07
